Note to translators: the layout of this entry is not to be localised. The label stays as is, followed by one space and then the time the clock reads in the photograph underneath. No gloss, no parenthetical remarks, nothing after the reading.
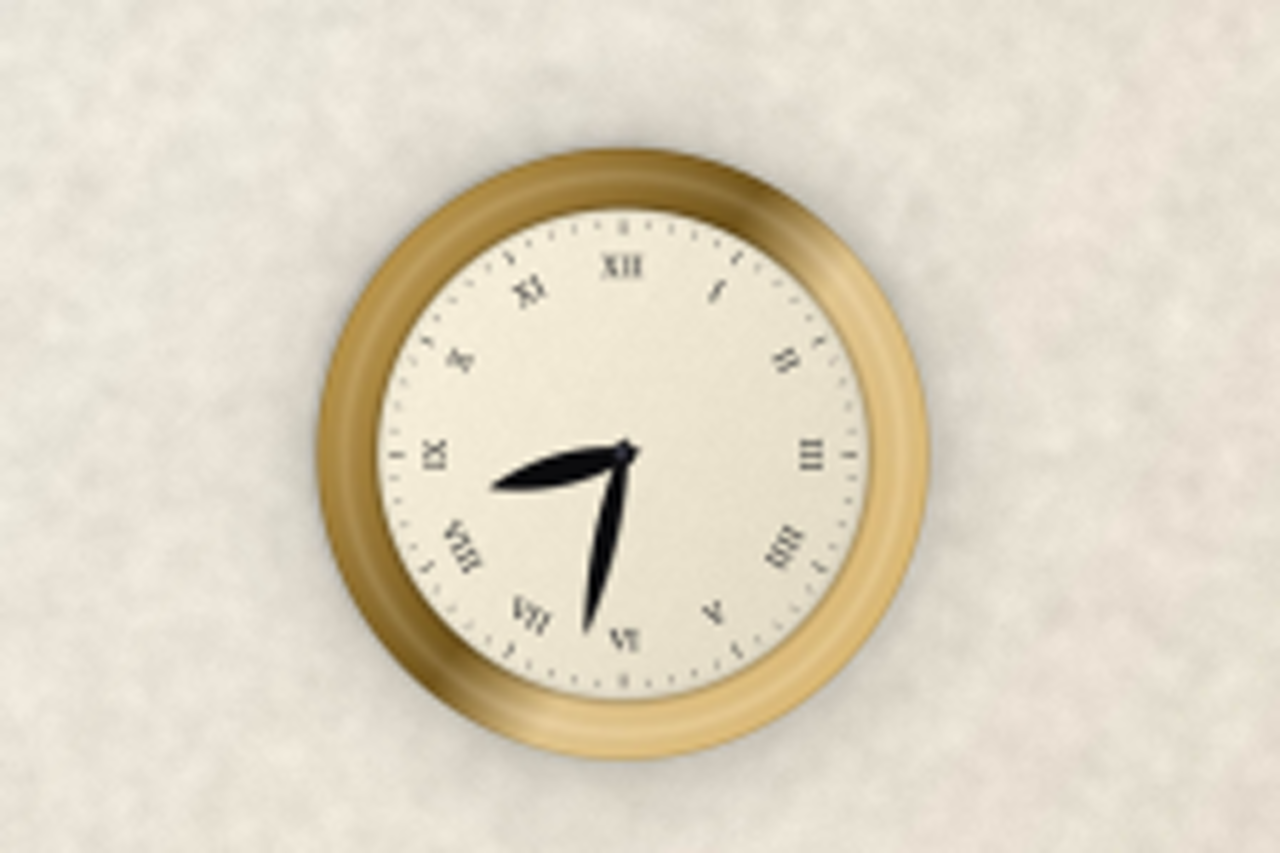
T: 8:32
